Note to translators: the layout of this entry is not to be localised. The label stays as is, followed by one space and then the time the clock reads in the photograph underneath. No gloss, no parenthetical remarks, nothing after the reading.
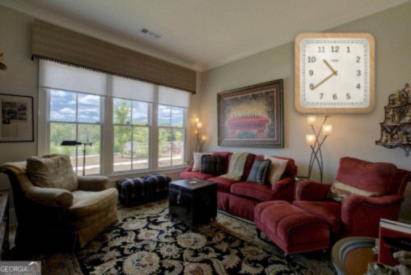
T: 10:39
